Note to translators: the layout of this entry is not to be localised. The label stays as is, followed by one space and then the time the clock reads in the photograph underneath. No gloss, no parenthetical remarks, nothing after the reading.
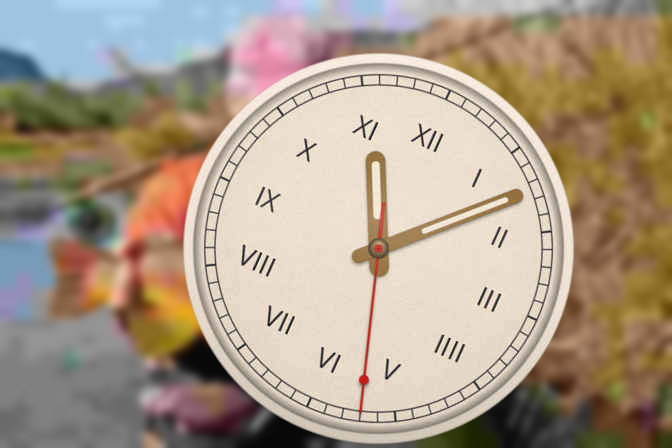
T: 11:07:27
